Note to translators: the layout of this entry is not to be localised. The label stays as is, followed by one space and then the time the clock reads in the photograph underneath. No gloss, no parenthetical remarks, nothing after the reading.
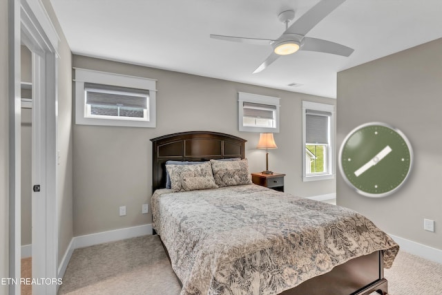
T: 1:39
